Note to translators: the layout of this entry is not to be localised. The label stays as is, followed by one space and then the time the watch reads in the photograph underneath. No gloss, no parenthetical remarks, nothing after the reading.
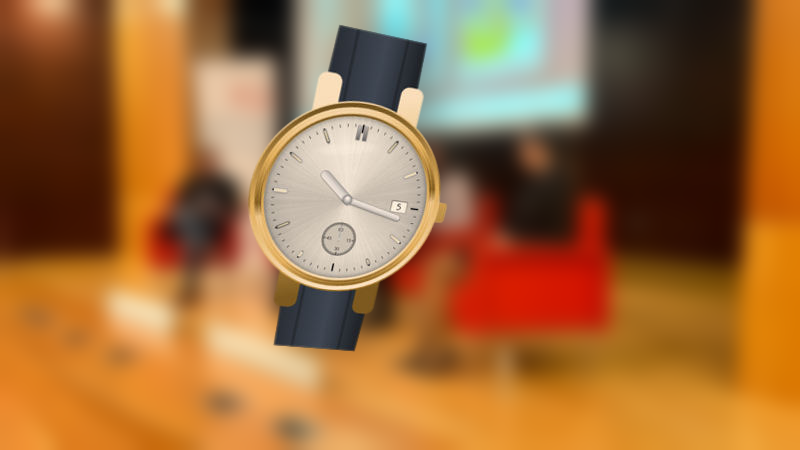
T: 10:17
